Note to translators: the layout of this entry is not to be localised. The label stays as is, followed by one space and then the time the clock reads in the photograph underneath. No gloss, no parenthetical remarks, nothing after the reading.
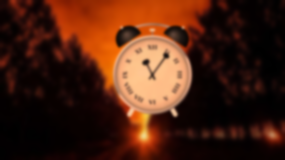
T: 11:06
